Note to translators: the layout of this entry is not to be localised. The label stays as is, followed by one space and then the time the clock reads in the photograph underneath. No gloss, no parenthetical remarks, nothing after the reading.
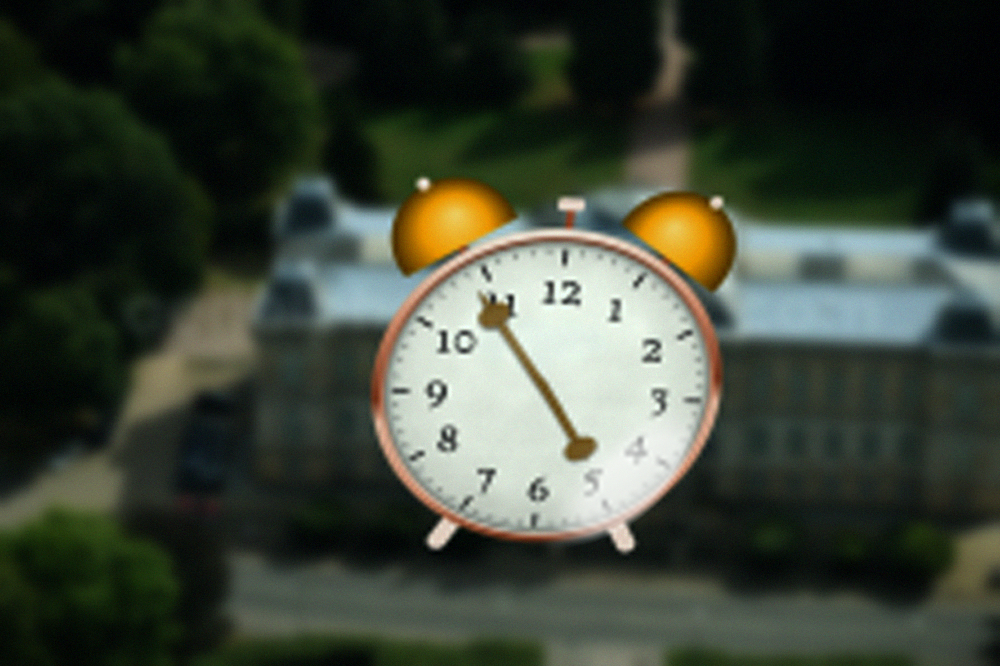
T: 4:54
